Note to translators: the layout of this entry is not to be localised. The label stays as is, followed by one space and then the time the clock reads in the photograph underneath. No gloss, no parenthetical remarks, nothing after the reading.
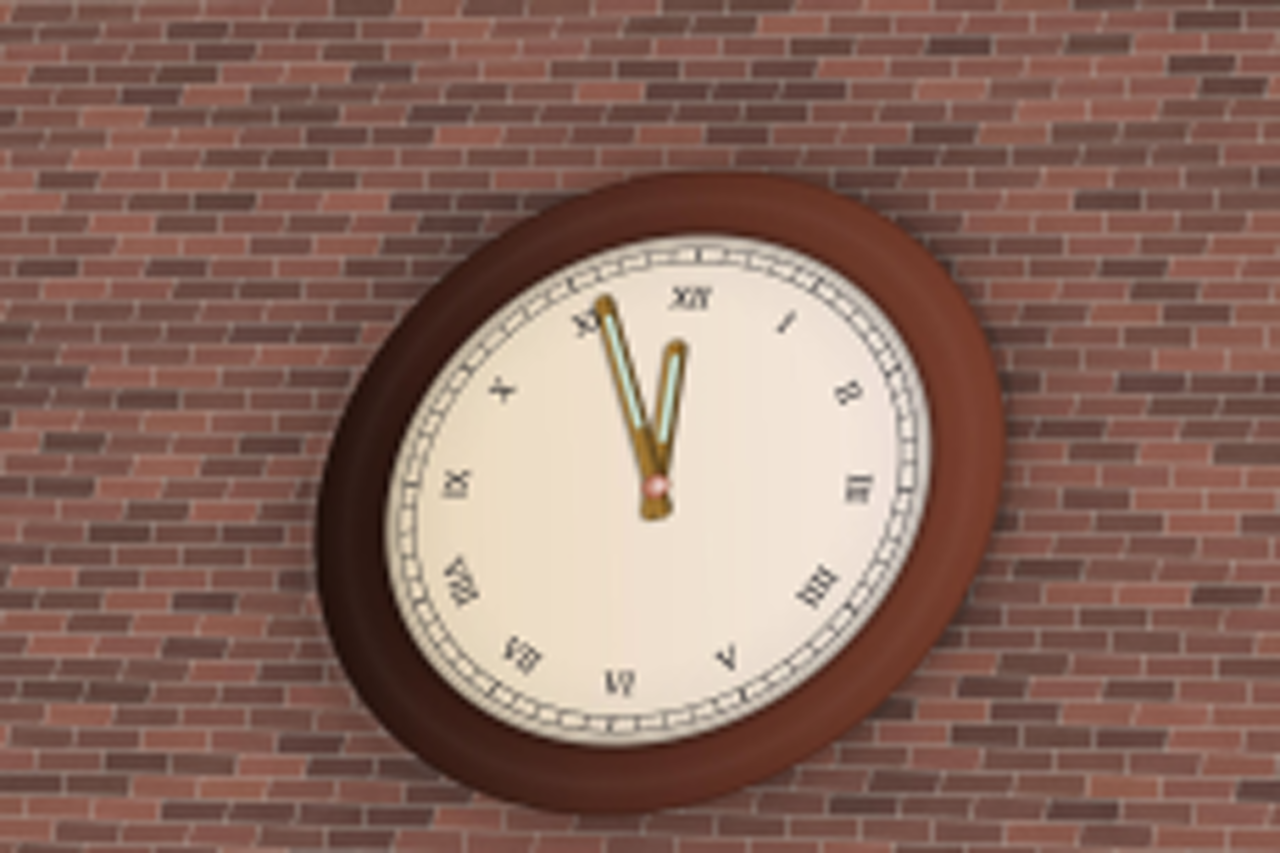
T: 11:56
